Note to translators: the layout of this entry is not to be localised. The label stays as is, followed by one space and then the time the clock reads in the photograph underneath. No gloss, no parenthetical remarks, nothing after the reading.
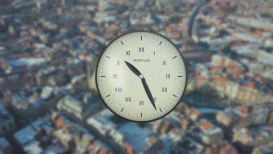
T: 10:26
